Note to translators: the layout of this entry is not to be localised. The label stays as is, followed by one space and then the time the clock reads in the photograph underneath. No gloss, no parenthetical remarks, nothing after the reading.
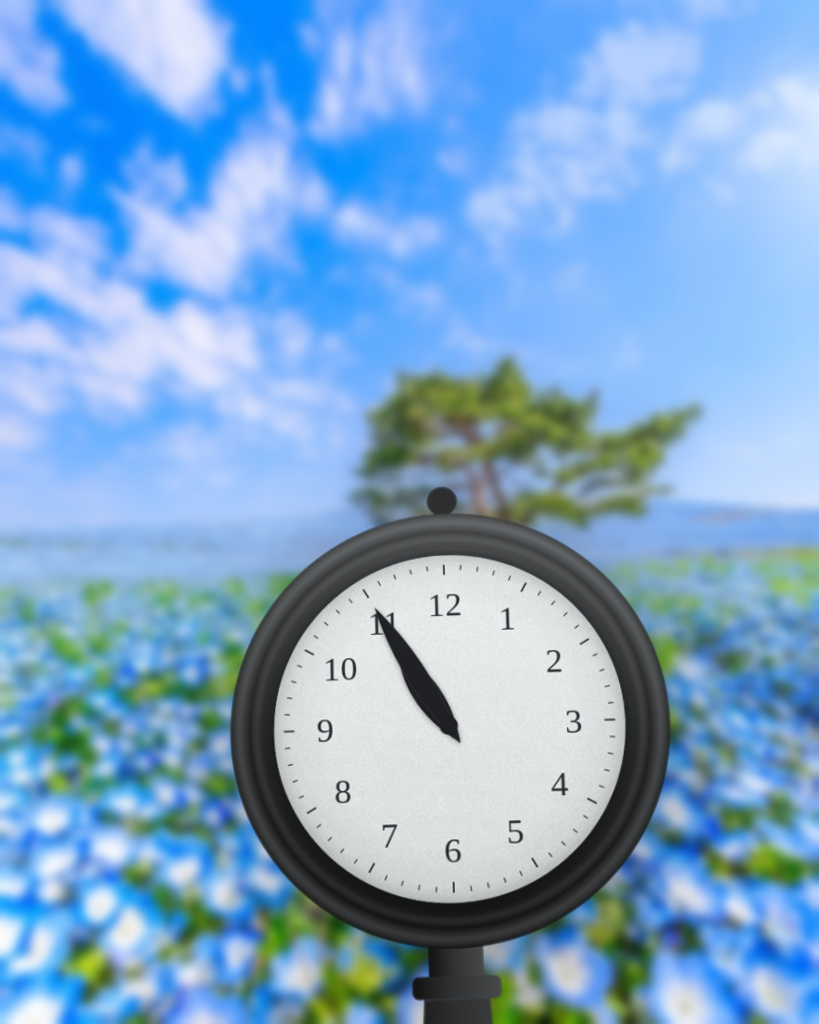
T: 10:55
